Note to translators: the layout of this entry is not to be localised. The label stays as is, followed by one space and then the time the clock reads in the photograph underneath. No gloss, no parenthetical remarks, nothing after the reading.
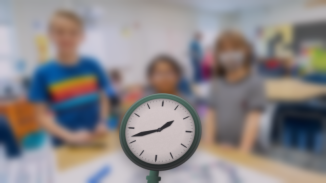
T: 1:42
